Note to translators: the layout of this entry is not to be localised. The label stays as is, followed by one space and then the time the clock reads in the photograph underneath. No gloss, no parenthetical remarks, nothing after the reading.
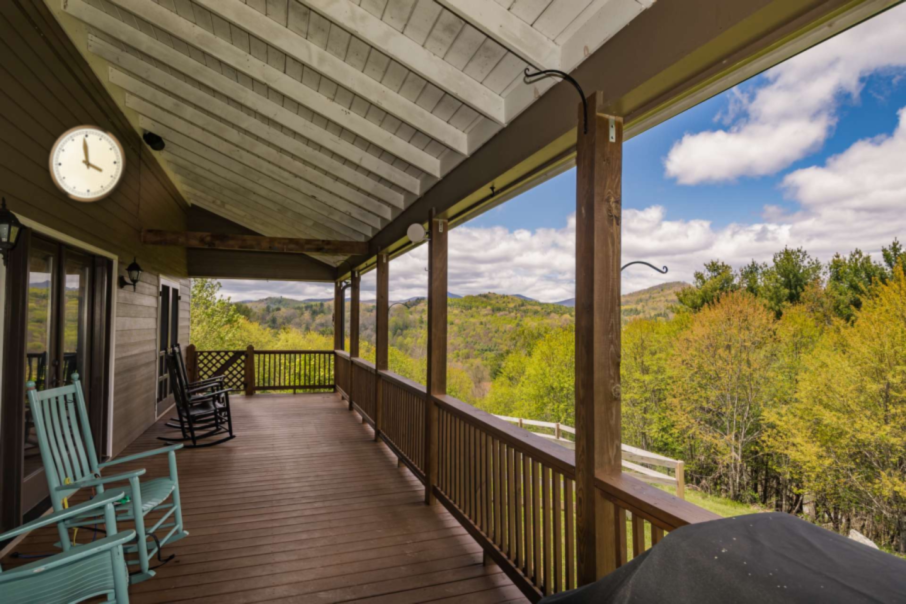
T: 3:59
